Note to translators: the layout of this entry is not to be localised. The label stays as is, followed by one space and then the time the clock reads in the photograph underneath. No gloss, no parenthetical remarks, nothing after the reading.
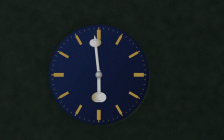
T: 5:59
